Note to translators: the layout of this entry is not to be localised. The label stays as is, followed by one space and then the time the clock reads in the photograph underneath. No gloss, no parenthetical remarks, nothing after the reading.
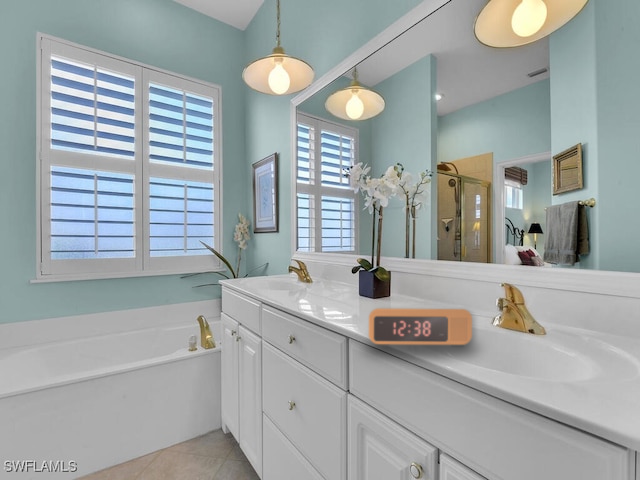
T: 12:38
